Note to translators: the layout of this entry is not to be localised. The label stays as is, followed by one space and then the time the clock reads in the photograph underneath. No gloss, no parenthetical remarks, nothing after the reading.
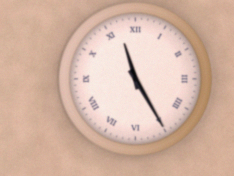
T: 11:25
